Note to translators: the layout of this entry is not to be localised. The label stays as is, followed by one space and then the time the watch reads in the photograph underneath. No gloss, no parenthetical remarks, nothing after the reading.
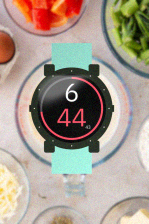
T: 6:44
